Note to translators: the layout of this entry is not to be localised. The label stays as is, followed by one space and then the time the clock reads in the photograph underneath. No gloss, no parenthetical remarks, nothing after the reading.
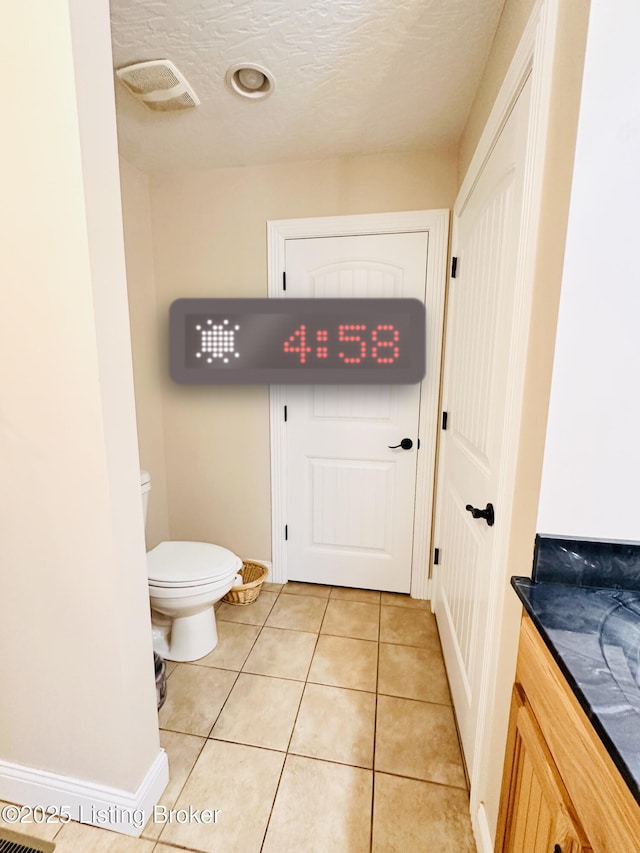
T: 4:58
